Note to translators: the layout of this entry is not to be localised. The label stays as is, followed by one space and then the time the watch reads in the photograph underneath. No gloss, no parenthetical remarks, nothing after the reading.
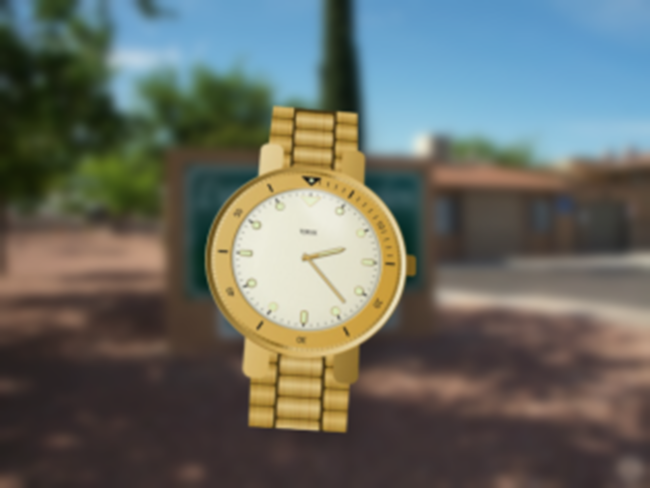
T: 2:23
